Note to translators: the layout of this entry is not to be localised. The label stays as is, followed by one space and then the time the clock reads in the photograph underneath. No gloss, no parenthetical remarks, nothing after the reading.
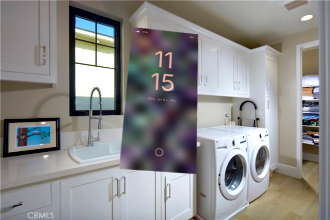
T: 11:15
